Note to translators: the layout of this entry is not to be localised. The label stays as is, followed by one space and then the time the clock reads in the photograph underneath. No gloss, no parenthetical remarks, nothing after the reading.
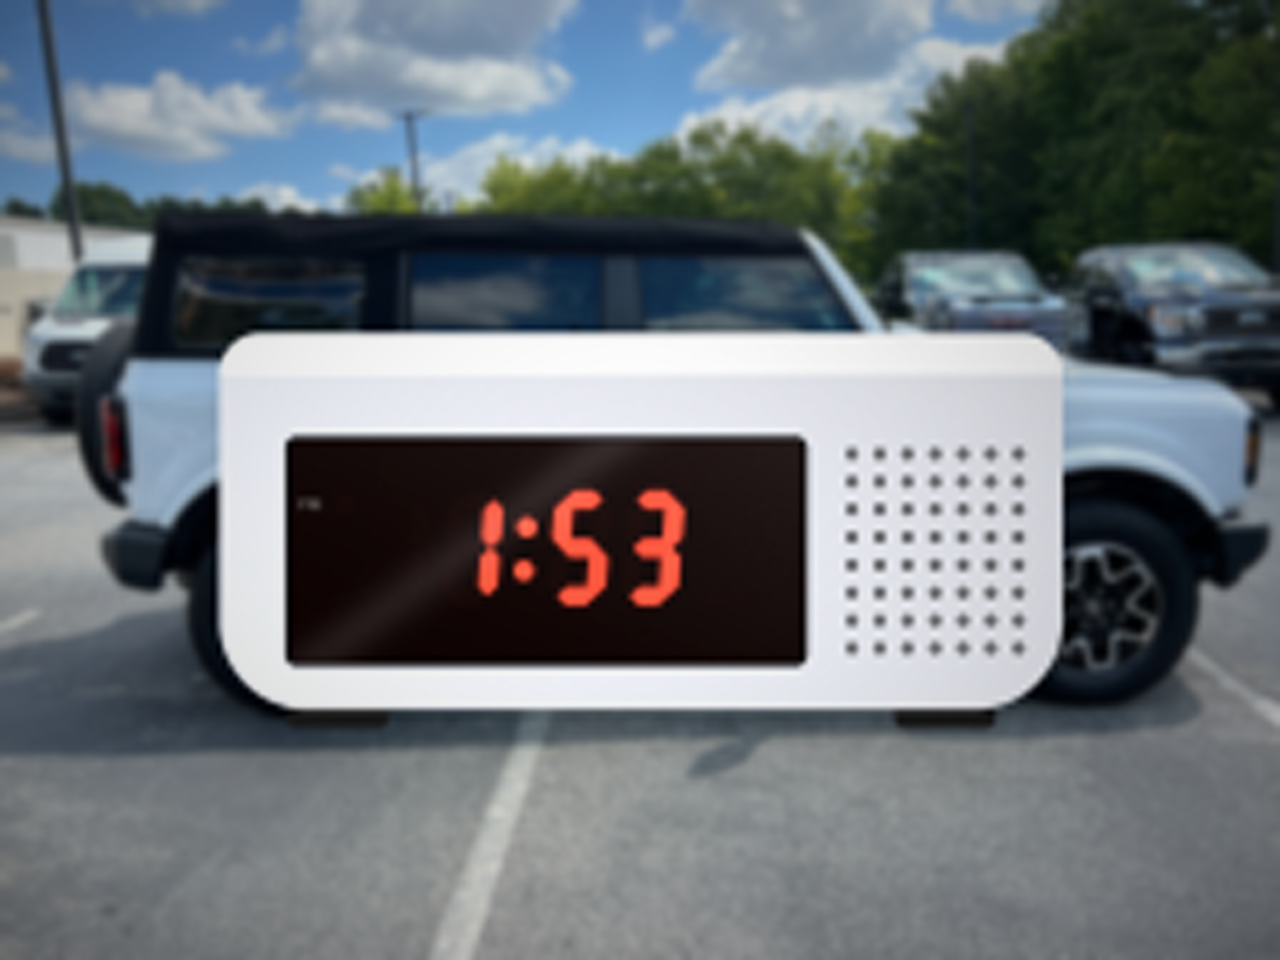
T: 1:53
